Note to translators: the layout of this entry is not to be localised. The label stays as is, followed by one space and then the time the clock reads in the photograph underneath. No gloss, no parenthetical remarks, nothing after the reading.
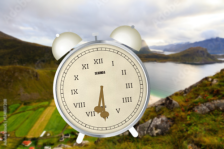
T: 6:30
